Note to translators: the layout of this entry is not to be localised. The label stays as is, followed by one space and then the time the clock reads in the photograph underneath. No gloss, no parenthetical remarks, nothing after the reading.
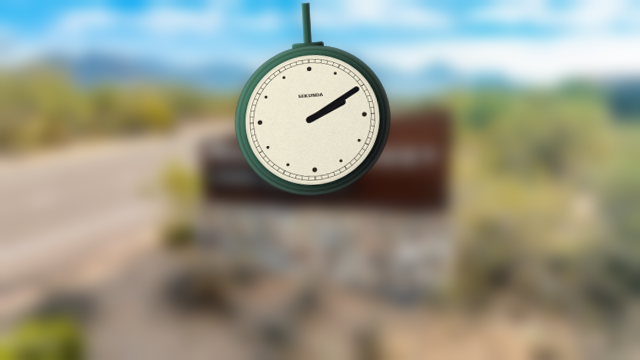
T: 2:10
